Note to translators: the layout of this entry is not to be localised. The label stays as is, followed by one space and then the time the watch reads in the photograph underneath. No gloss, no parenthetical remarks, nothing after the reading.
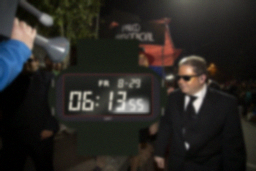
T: 6:13
